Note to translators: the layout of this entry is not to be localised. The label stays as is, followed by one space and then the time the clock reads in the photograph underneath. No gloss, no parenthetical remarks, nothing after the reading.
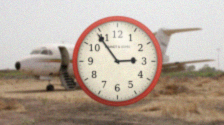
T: 2:54
